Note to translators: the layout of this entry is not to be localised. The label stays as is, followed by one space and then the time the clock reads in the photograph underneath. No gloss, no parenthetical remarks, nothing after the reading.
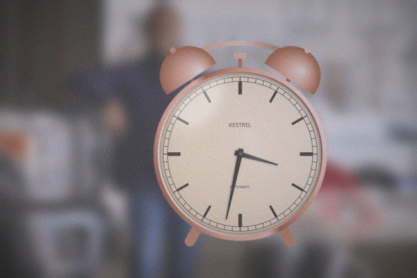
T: 3:32
